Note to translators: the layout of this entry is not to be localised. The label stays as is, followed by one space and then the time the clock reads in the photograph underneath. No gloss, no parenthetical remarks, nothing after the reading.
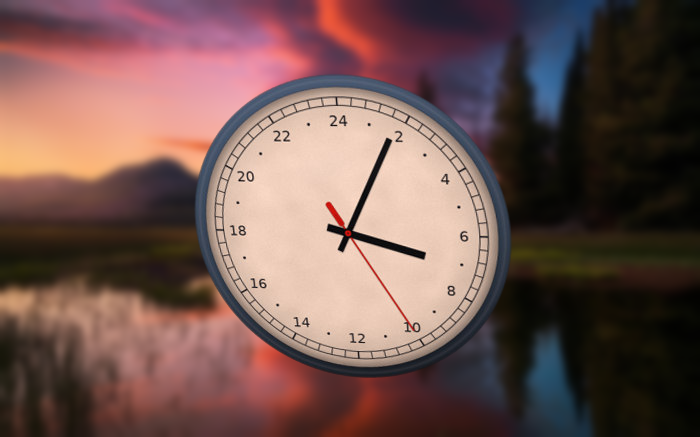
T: 7:04:25
